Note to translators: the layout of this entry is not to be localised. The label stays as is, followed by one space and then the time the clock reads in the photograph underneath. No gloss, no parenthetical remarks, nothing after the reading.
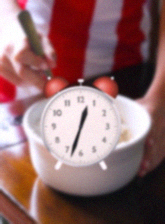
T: 12:33
